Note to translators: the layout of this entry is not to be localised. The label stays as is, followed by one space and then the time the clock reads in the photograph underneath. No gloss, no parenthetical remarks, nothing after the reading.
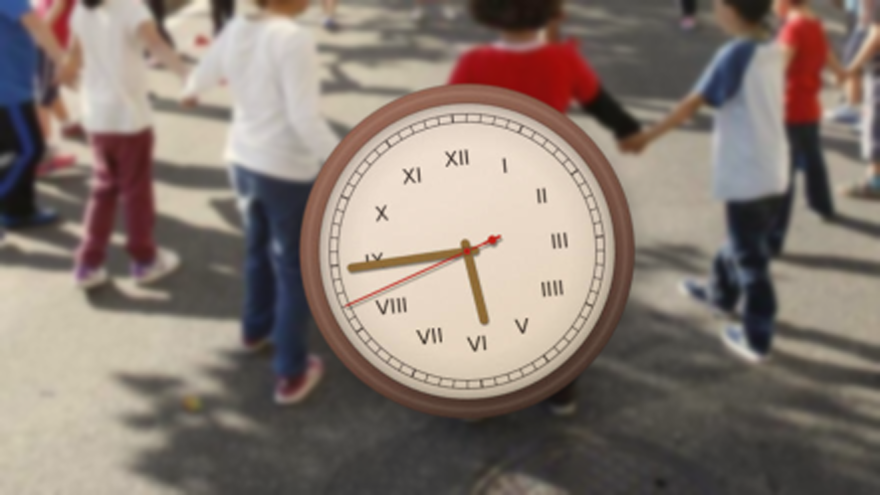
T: 5:44:42
